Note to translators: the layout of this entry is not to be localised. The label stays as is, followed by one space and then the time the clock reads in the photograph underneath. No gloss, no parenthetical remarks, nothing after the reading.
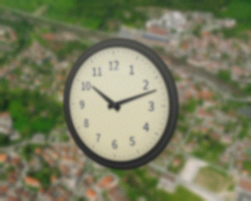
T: 10:12
